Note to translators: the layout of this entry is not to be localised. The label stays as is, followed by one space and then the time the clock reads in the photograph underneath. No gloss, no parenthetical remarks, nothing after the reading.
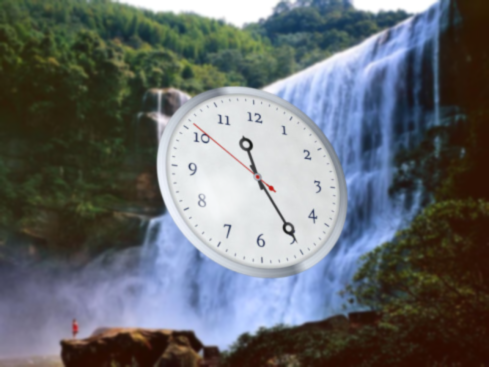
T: 11:24:51
